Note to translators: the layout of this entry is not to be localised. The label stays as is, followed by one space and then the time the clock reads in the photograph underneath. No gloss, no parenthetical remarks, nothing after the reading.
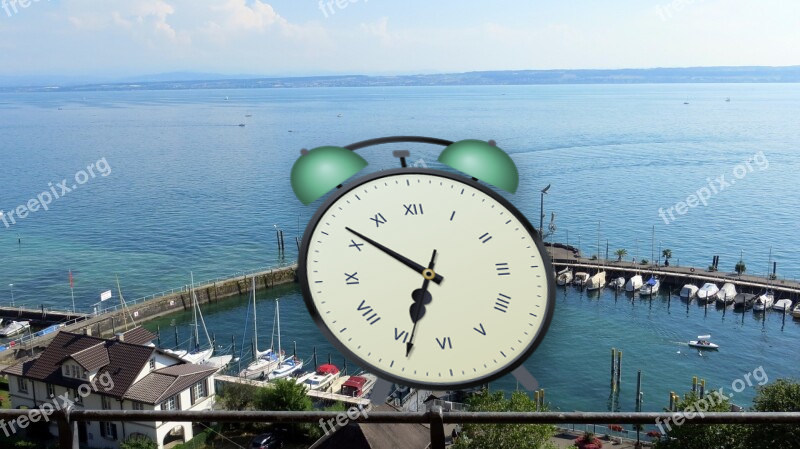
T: 6:51:34
